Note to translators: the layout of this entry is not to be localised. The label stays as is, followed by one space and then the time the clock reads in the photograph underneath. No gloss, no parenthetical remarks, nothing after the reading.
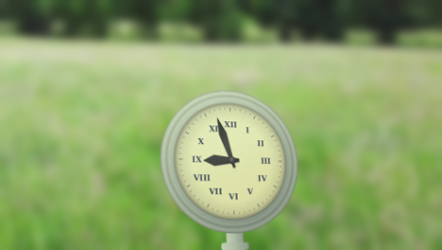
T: 8:57
